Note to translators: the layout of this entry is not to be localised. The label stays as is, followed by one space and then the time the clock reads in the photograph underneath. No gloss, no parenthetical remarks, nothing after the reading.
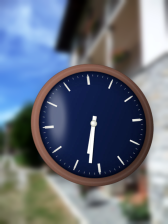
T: 6:32
